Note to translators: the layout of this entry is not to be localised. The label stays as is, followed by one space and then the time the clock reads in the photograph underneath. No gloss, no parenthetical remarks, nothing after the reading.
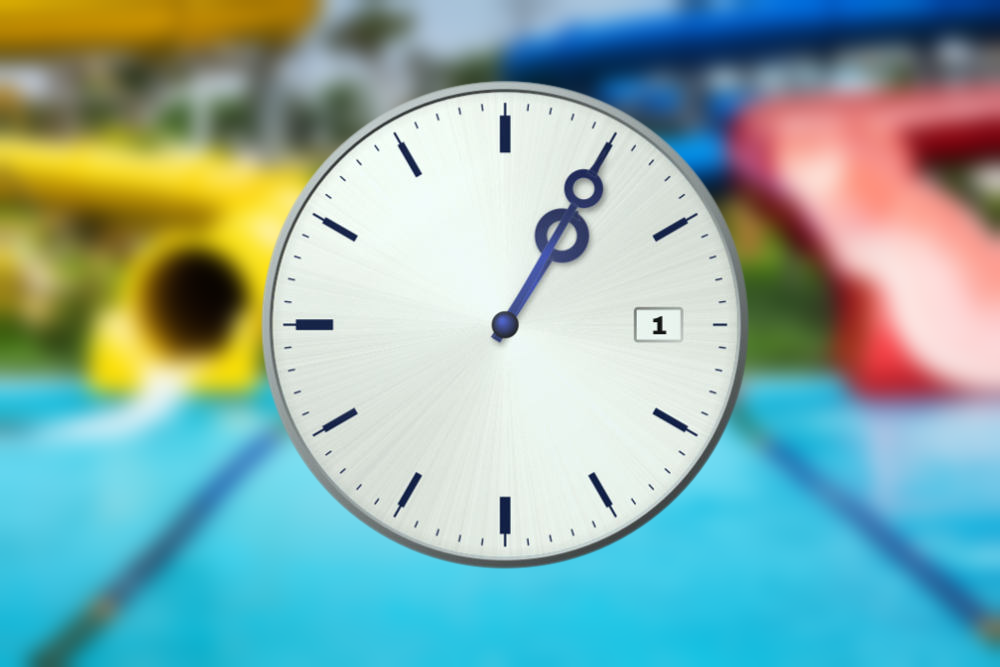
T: 1:05
